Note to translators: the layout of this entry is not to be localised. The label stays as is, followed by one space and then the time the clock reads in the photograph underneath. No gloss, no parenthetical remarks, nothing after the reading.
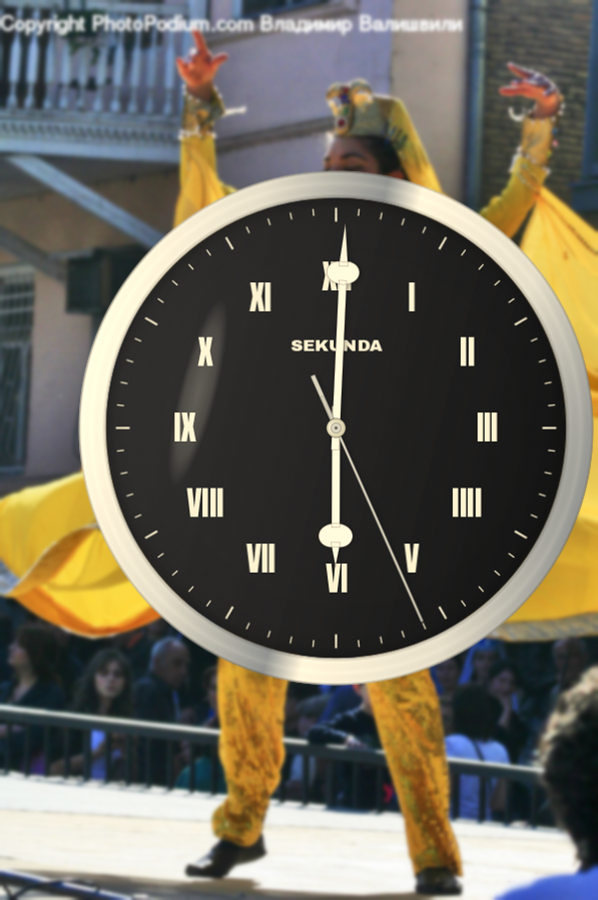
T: 6:00:26
